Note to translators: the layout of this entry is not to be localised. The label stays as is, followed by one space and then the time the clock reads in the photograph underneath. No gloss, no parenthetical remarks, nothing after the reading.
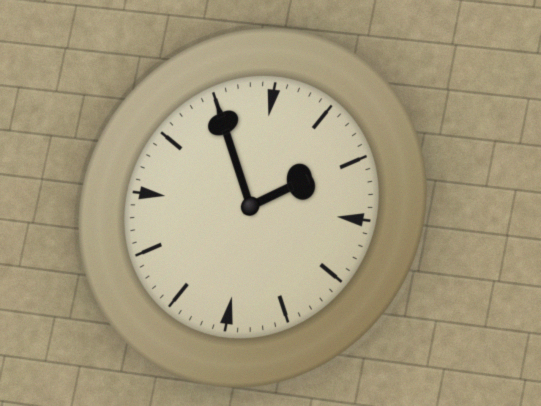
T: 1:55
